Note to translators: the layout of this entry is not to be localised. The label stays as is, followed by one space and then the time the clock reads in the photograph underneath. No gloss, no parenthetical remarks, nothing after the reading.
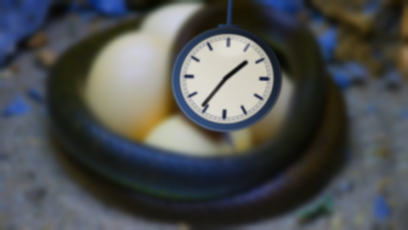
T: 1:36
